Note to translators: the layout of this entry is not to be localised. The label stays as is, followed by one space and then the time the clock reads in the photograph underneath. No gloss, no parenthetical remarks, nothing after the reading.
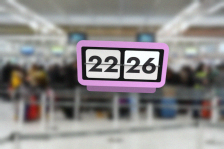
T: 22:26
